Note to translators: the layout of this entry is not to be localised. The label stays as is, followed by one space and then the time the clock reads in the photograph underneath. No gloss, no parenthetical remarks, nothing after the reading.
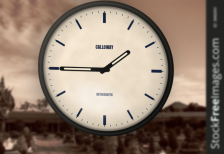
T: 1:45
